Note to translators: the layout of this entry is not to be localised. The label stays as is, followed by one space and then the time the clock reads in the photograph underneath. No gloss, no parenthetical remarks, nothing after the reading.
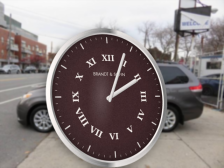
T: 2:04
